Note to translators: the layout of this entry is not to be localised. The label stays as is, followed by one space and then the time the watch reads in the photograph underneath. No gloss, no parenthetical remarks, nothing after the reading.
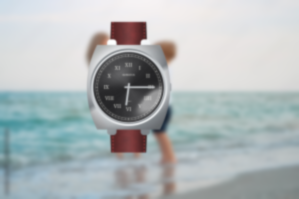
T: 6:15
